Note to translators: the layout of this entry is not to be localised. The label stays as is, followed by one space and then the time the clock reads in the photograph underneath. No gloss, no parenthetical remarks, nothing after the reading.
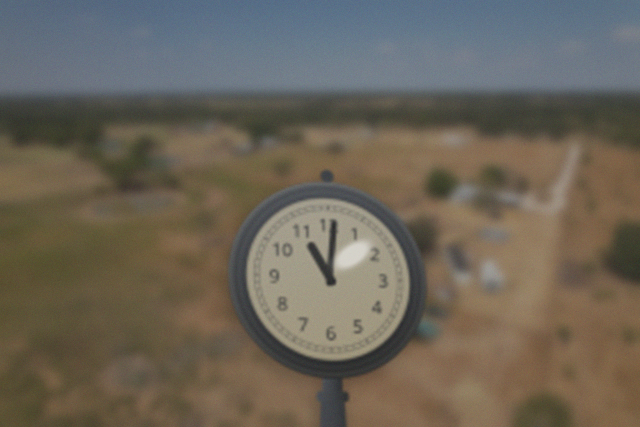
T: 11:01
